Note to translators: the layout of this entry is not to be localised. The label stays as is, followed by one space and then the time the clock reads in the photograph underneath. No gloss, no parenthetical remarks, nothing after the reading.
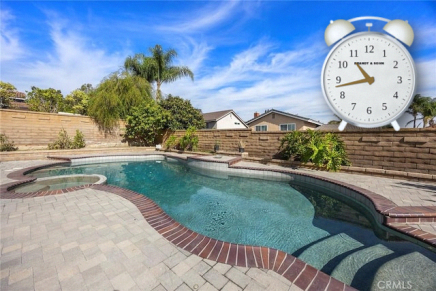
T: 10:43
